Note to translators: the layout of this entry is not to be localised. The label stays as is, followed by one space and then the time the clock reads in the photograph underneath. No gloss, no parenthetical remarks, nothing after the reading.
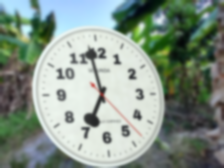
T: 6:58:23
